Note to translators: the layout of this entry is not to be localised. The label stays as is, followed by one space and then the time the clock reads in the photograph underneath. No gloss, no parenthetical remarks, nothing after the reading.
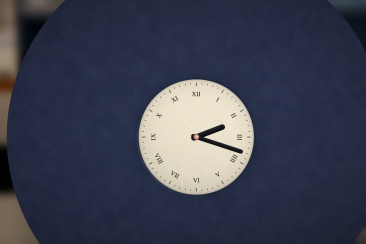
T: 2:18
